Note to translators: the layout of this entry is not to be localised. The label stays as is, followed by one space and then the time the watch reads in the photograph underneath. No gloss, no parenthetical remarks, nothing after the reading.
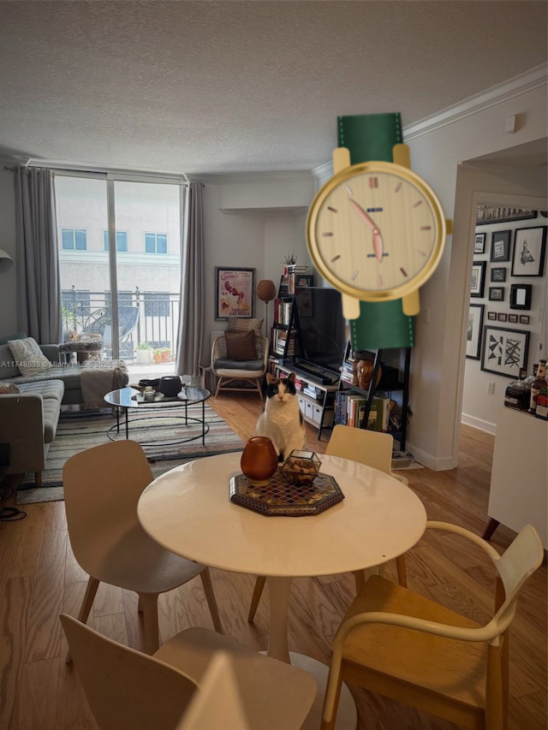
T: 5:54
